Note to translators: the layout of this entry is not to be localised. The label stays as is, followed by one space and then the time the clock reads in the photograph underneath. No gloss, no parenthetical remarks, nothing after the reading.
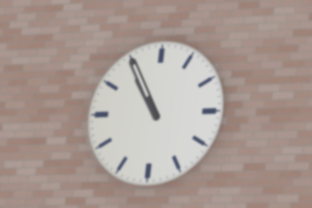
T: 10:55
